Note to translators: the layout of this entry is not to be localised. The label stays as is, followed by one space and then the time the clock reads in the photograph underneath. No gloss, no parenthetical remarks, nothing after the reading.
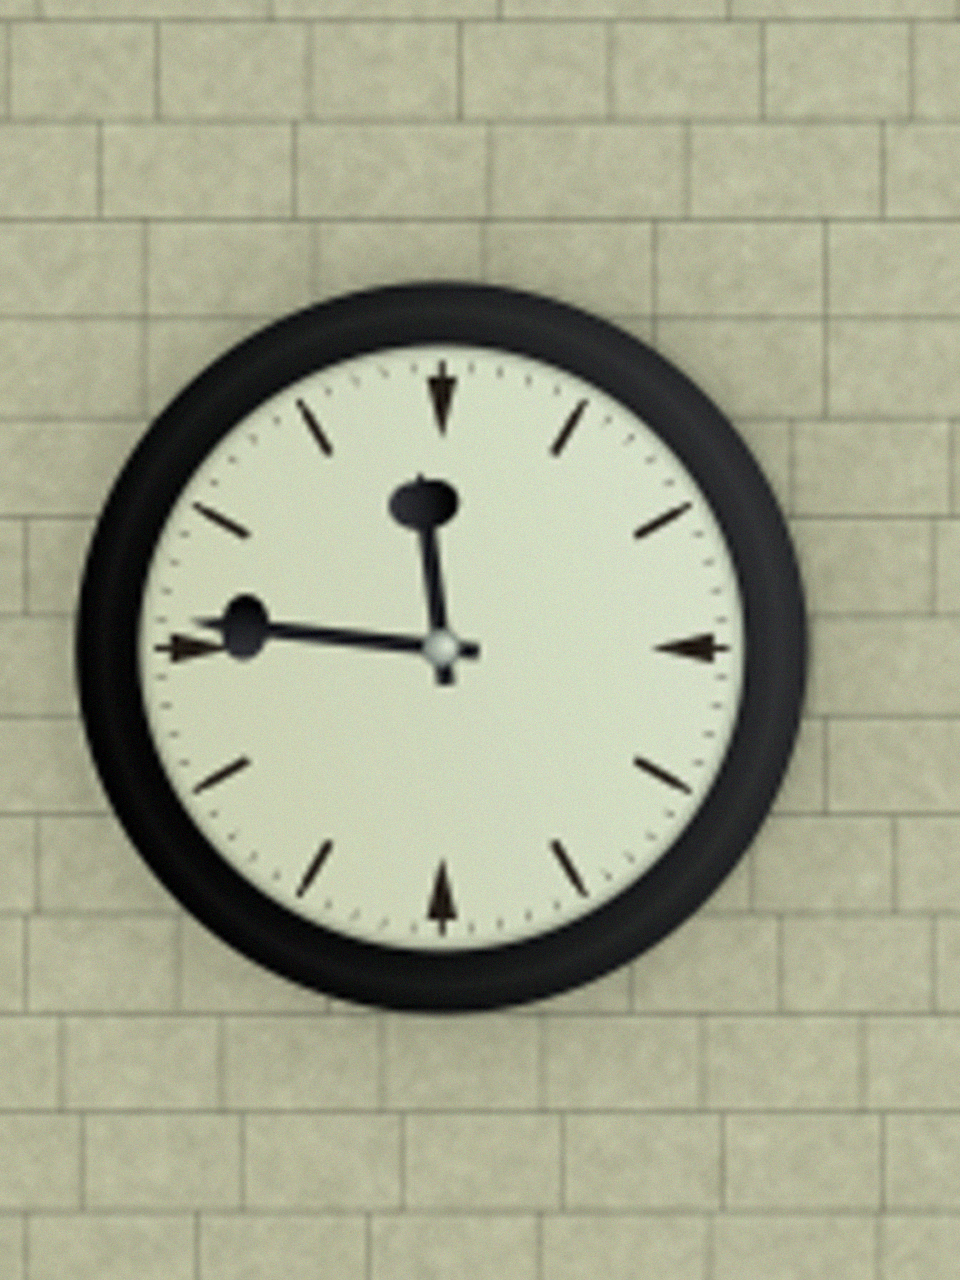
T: 11:46
